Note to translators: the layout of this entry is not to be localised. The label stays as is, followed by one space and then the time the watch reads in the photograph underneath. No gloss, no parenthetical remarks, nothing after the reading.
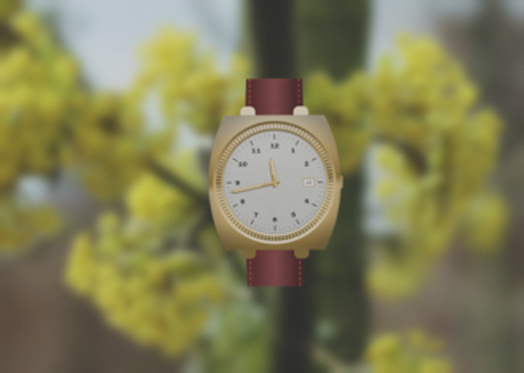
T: 11:43
